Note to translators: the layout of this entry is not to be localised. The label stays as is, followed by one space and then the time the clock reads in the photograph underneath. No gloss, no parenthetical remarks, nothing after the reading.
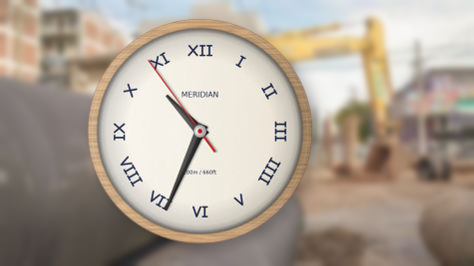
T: 10:33:54
